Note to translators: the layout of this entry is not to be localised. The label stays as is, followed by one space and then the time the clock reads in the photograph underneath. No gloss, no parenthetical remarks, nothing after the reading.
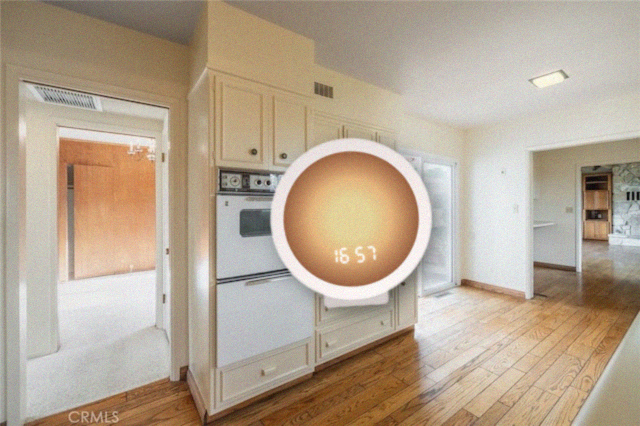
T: 16:57
